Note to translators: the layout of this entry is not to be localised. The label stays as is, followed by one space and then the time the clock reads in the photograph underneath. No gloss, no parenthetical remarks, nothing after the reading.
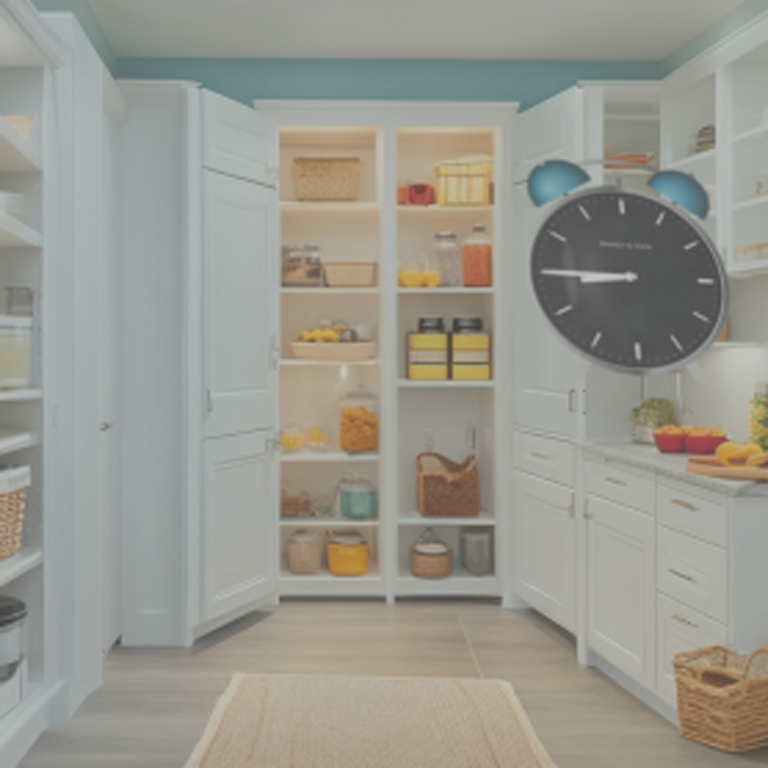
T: 8:45
